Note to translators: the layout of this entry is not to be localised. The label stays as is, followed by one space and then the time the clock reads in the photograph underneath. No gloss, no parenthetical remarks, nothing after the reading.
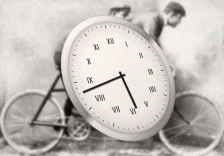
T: 5:43
